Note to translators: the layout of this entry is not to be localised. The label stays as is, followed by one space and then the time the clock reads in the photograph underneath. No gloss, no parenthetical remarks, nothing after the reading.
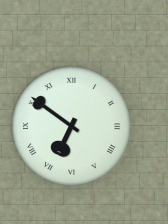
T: 6:51
